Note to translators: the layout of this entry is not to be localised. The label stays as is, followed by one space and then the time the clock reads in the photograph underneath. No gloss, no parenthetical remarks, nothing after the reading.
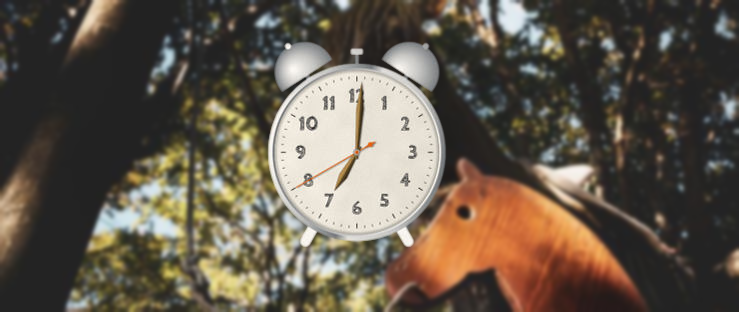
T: 7:00:40
